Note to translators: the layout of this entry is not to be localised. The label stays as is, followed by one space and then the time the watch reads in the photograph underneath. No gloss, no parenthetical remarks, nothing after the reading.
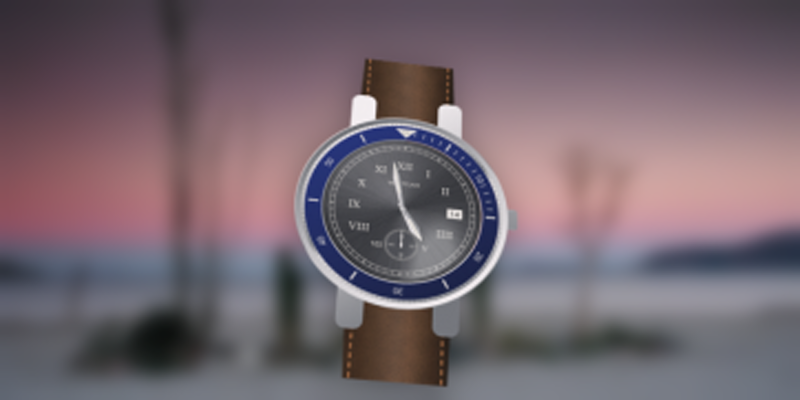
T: 4:58
